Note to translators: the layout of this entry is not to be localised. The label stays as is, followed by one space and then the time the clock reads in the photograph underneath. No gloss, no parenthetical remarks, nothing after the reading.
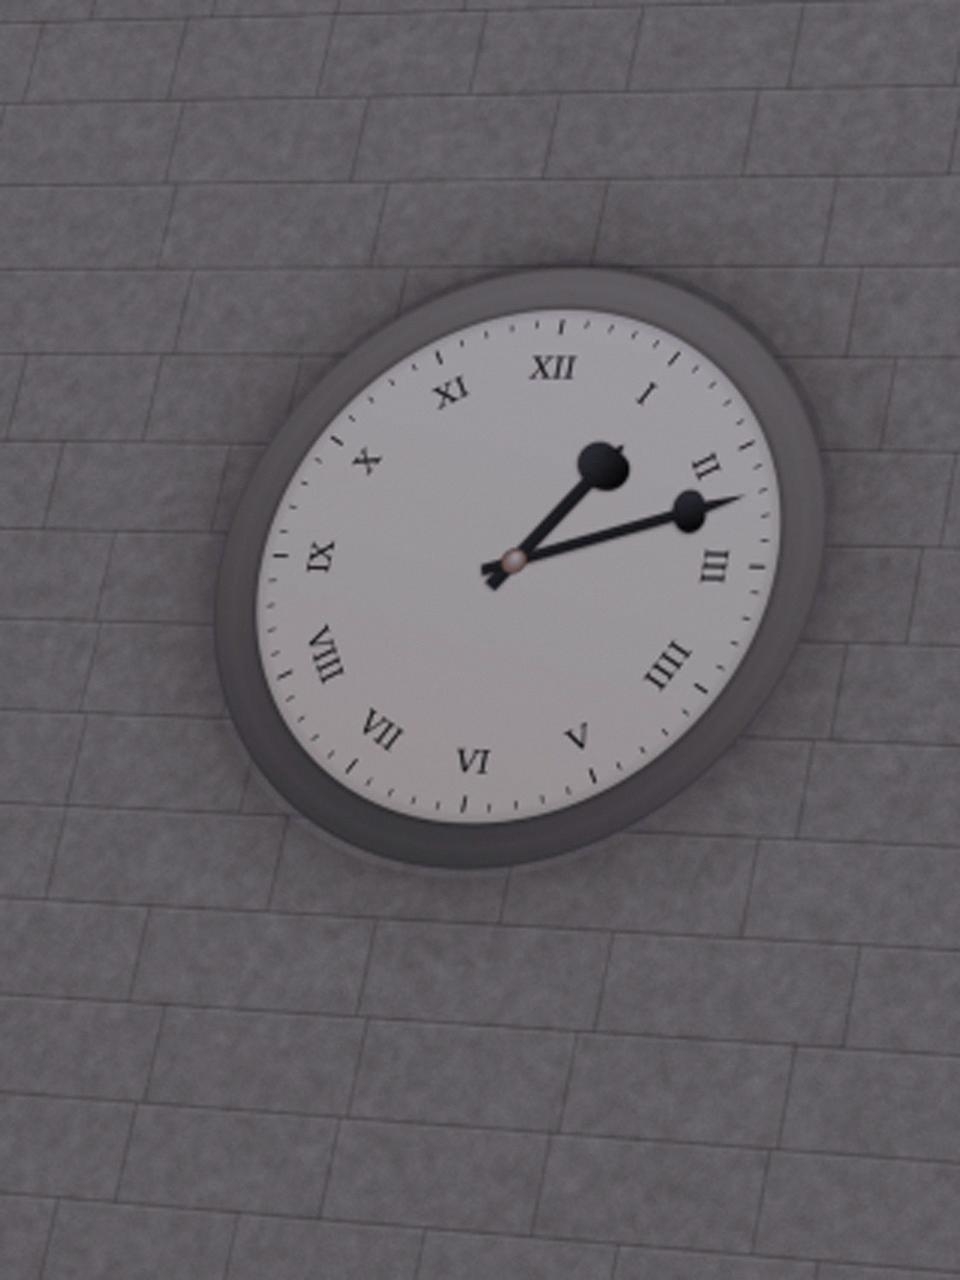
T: 1:12
